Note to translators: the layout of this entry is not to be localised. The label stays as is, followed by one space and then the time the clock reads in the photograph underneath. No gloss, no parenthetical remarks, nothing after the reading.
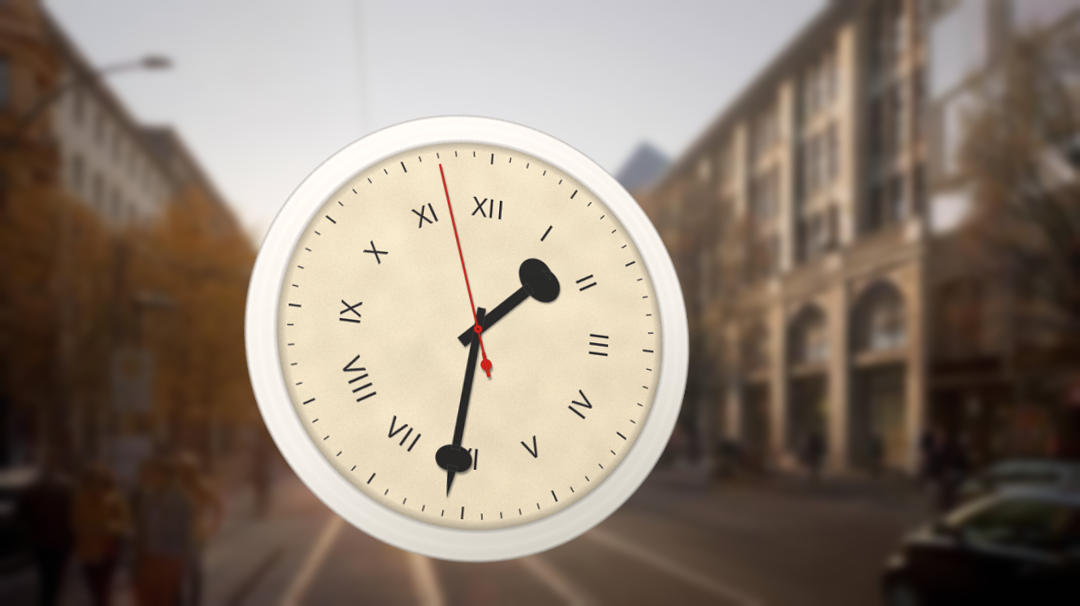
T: 1:30:57
